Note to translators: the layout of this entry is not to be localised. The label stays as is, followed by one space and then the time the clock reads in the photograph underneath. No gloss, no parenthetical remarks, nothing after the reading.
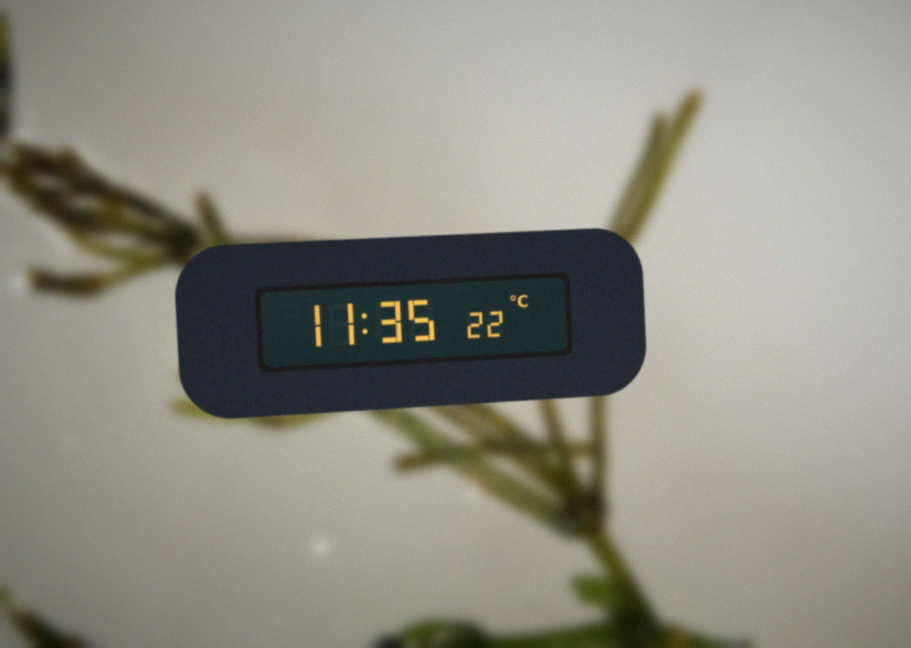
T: 11:35
